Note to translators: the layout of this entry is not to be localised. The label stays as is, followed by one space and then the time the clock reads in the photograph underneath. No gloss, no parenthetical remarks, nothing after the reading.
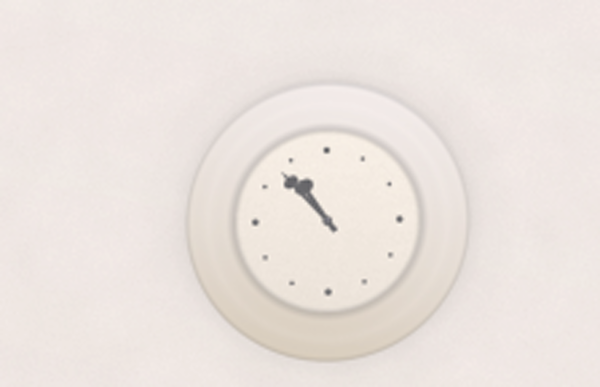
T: 10:53
